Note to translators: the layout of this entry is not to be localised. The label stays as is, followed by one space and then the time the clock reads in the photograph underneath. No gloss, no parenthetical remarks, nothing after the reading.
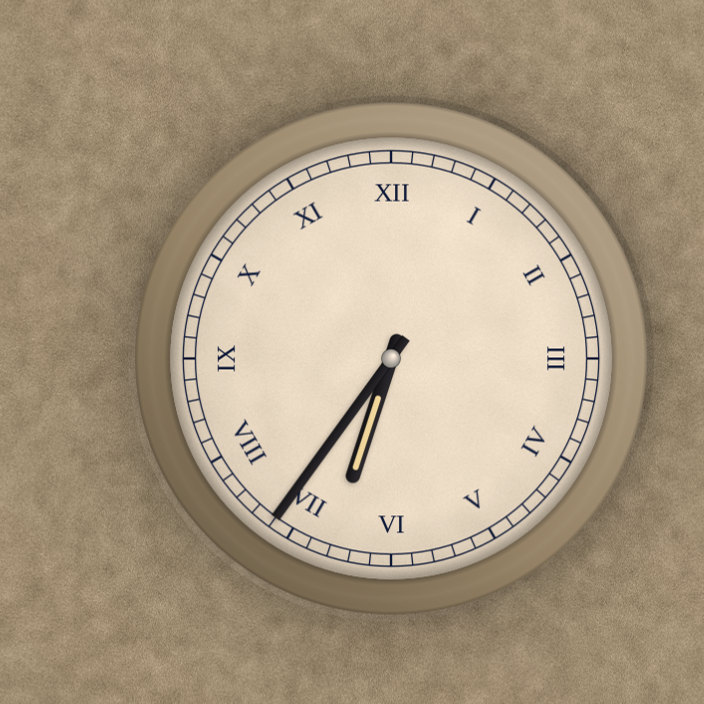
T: 6:36
